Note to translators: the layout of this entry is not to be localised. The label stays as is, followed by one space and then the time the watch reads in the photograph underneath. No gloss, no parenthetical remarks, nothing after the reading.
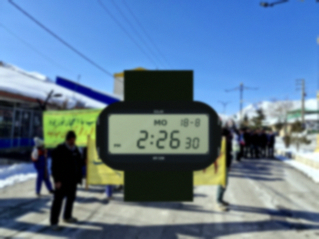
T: 2:26:30
